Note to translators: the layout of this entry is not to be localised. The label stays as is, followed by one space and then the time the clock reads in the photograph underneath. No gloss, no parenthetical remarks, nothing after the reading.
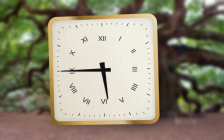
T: 5:45
